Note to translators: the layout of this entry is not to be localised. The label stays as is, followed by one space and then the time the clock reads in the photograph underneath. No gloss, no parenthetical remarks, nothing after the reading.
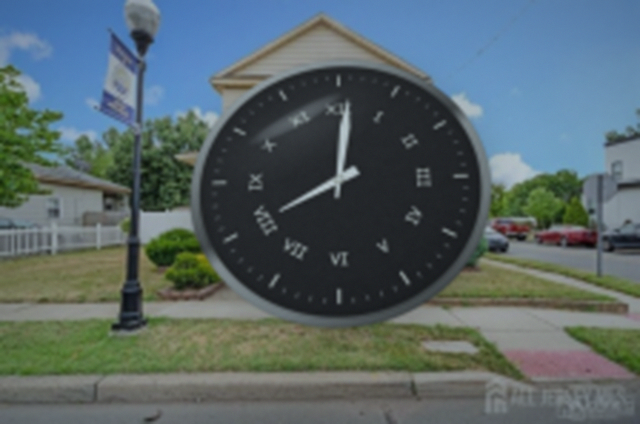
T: 8:01
